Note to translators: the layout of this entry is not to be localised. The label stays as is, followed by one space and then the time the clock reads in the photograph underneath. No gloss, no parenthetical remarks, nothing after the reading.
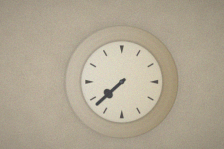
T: 7:38
